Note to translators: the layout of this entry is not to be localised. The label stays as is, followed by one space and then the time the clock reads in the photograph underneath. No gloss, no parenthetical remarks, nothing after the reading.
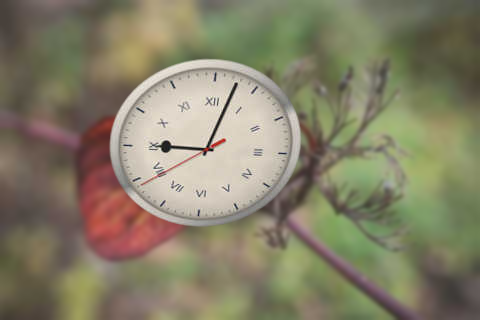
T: 9:02:39
